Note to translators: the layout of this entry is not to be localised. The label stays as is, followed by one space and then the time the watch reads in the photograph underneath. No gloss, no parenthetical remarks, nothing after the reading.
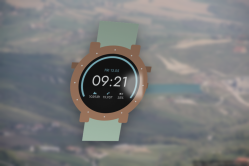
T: 9:21
